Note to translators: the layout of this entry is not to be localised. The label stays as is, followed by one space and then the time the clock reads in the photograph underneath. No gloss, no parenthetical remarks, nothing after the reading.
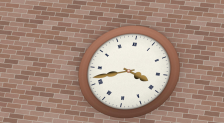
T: 3:42
